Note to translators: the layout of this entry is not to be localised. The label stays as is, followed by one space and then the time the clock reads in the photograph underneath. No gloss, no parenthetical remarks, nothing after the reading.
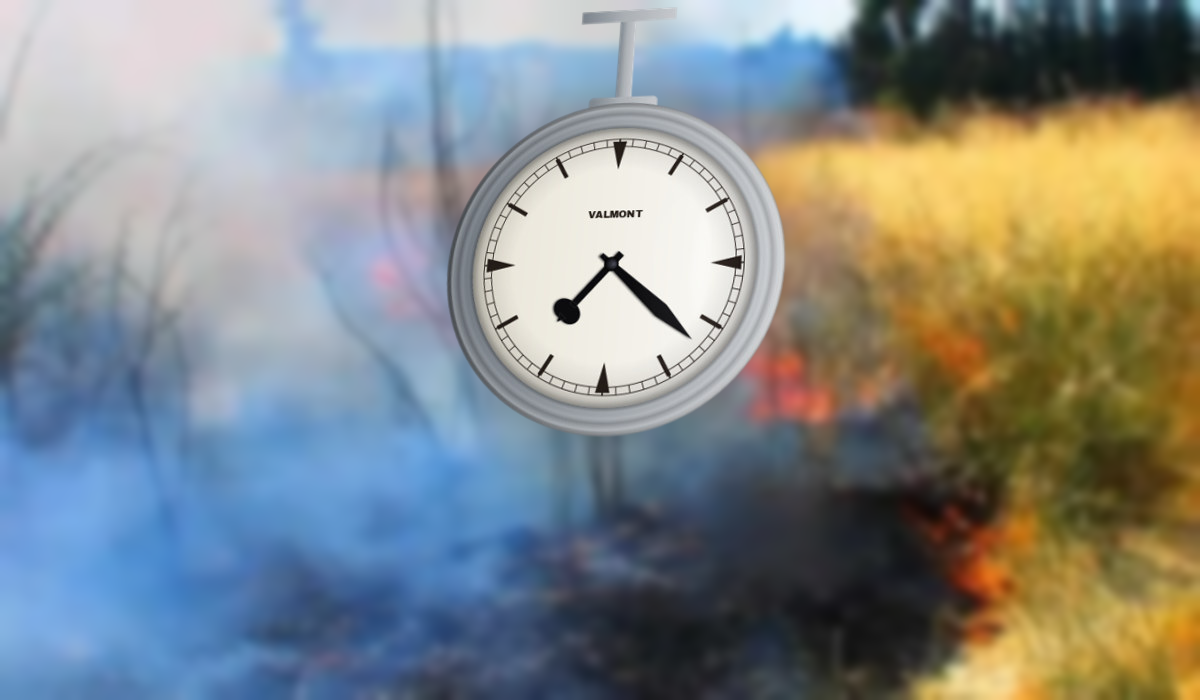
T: 7:22
